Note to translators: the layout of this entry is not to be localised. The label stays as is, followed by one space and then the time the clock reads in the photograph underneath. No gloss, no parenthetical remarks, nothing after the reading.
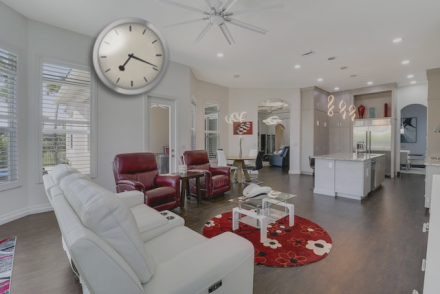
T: 7:19
